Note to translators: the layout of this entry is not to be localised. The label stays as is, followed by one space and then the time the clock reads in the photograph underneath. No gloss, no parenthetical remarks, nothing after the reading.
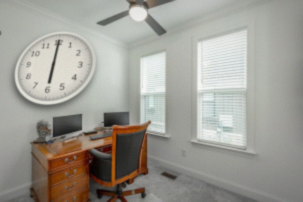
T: 6:00
